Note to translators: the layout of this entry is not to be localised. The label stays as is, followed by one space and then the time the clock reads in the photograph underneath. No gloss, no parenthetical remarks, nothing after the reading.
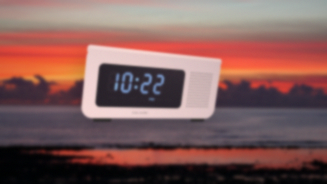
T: 10:22
